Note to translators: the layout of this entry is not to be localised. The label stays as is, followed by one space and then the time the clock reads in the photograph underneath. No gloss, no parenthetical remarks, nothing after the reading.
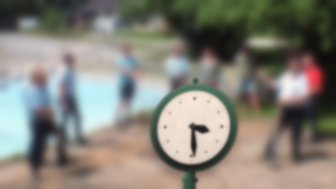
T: 3:29
